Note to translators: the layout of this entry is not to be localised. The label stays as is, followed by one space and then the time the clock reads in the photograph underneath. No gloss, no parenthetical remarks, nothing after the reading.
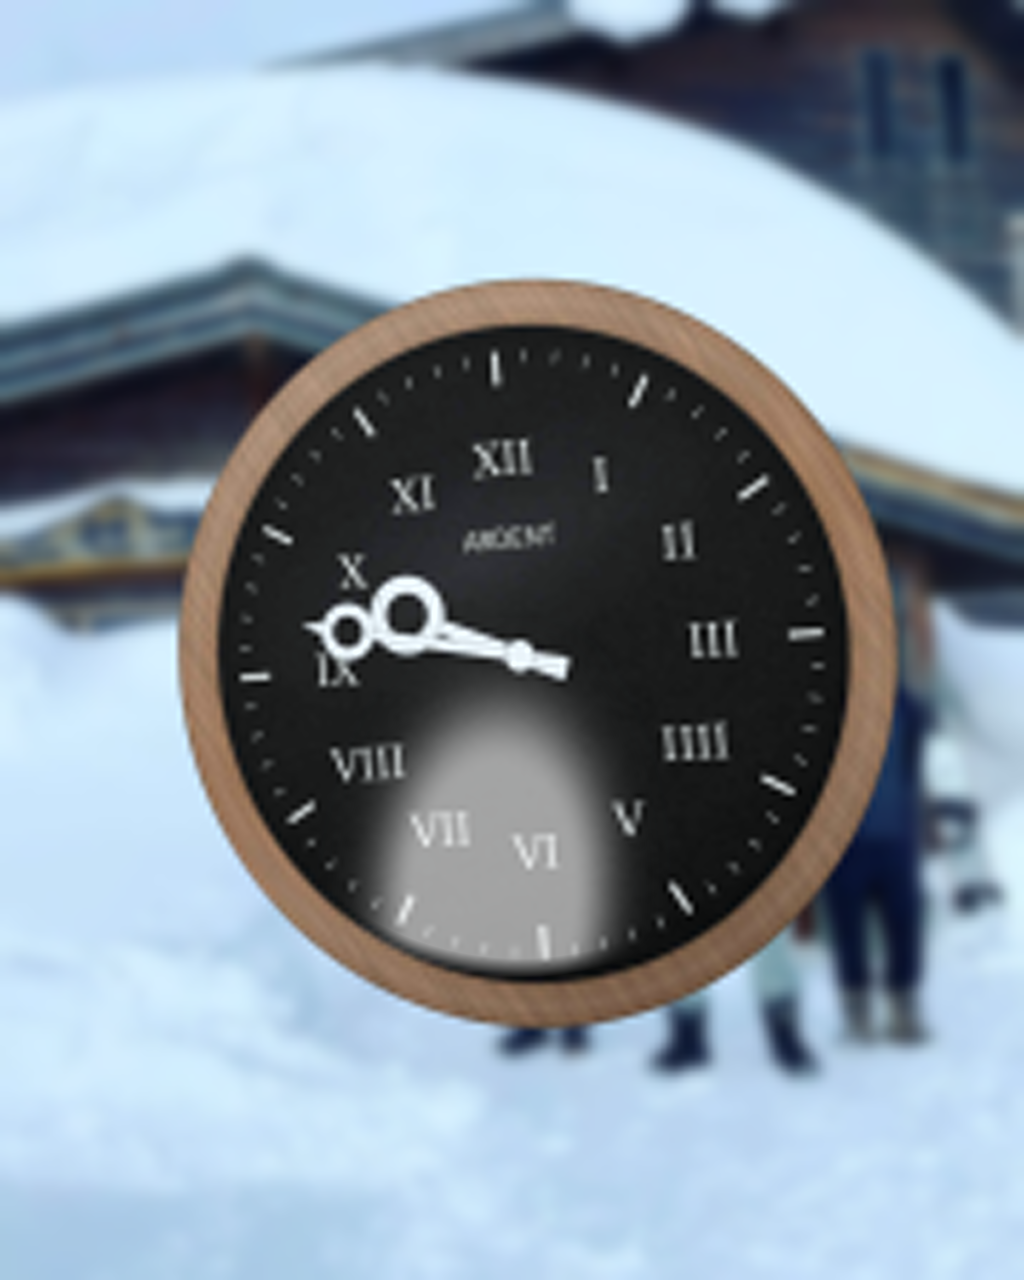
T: 9:47
